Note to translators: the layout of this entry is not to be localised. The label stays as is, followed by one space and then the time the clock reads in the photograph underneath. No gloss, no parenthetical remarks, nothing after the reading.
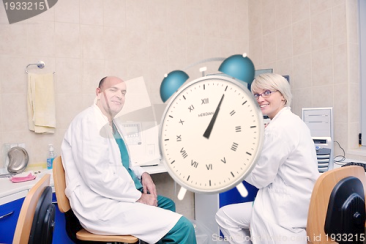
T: 1:05
